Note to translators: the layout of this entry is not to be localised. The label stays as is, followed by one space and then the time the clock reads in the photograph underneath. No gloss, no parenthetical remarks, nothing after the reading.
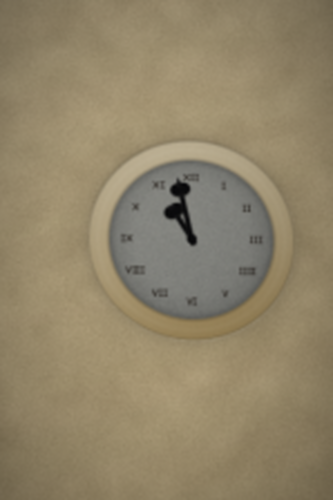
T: 10:58
